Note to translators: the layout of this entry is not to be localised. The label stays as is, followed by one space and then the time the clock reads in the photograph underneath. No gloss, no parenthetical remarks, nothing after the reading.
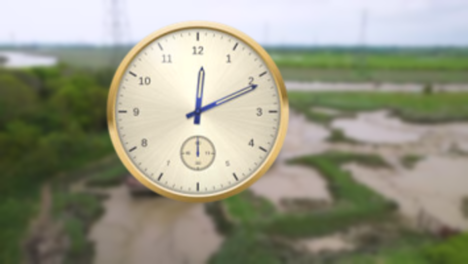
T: 12:11
